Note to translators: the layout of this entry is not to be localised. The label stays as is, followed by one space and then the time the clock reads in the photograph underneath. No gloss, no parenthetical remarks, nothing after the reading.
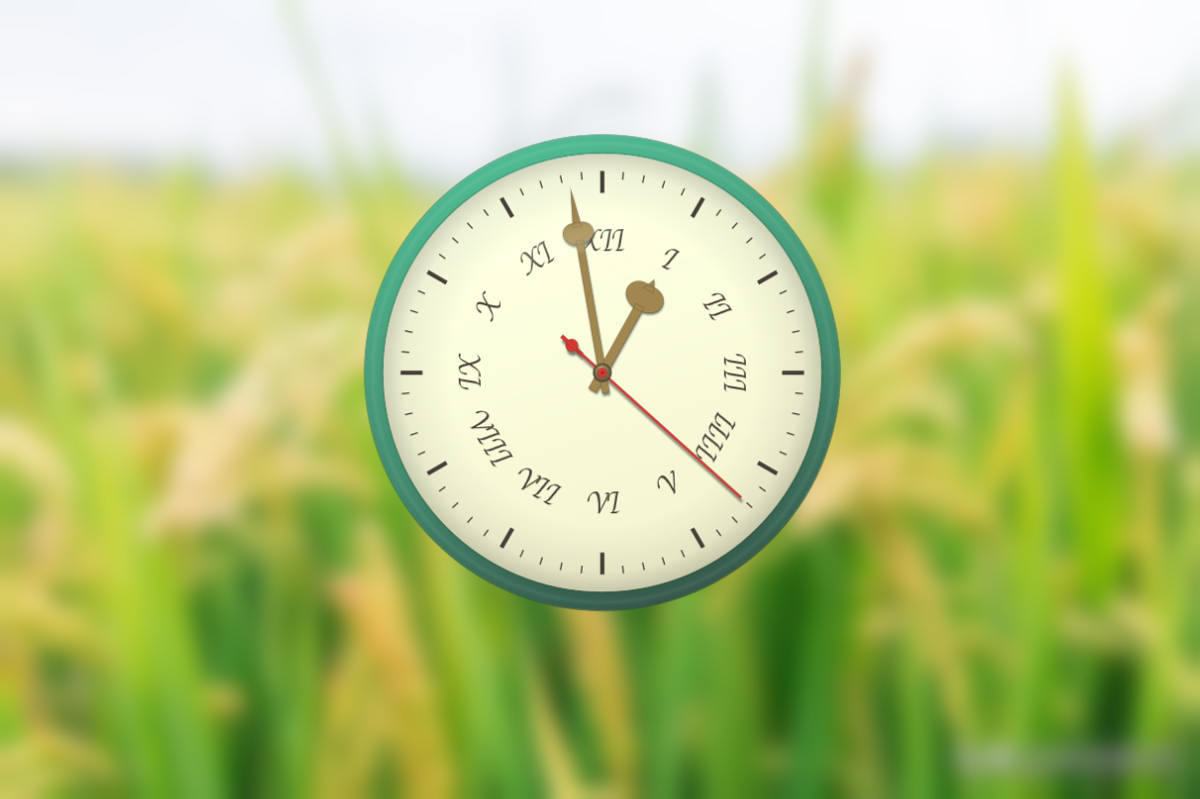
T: 12:58:22
